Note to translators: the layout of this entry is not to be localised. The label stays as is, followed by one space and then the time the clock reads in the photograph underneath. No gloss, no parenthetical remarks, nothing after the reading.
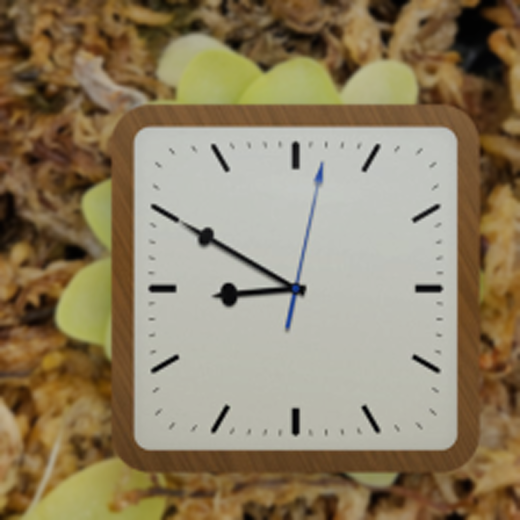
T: 8:50:02
